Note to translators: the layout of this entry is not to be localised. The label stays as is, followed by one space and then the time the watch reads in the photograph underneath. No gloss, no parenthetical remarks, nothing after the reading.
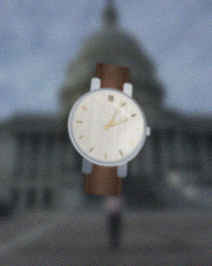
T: 2:04
